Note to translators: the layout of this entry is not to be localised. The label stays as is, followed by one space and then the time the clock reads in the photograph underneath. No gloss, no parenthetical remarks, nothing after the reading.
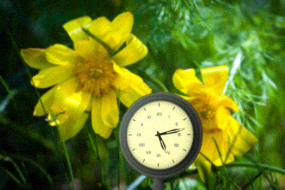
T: 5:13
